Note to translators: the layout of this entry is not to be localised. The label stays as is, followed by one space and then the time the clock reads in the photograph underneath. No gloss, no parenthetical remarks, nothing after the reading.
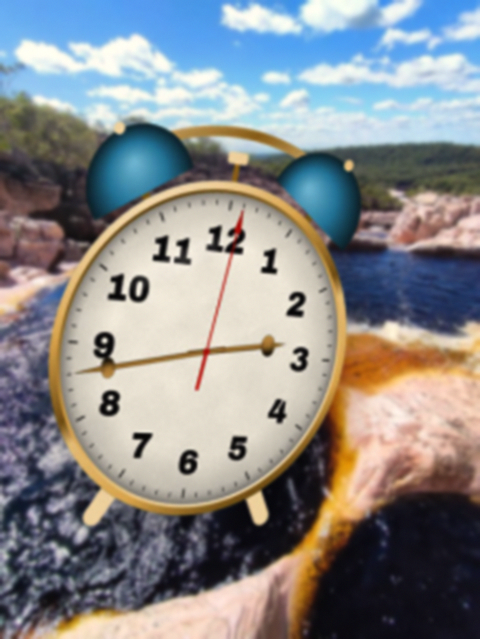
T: 2:43:01
